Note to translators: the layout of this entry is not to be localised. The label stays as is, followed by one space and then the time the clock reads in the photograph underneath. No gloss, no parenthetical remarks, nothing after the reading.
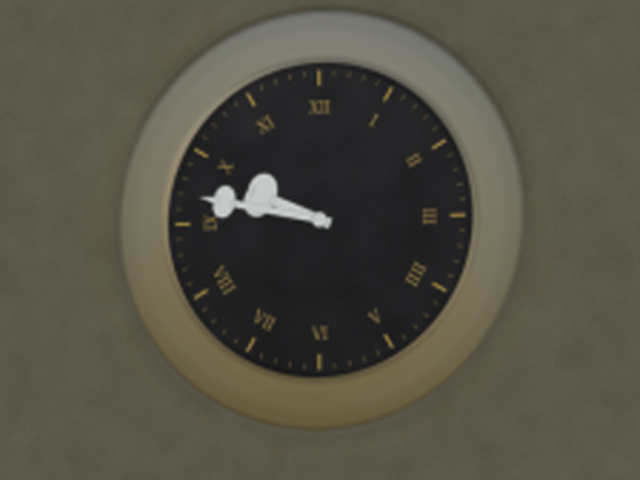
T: 9:47
